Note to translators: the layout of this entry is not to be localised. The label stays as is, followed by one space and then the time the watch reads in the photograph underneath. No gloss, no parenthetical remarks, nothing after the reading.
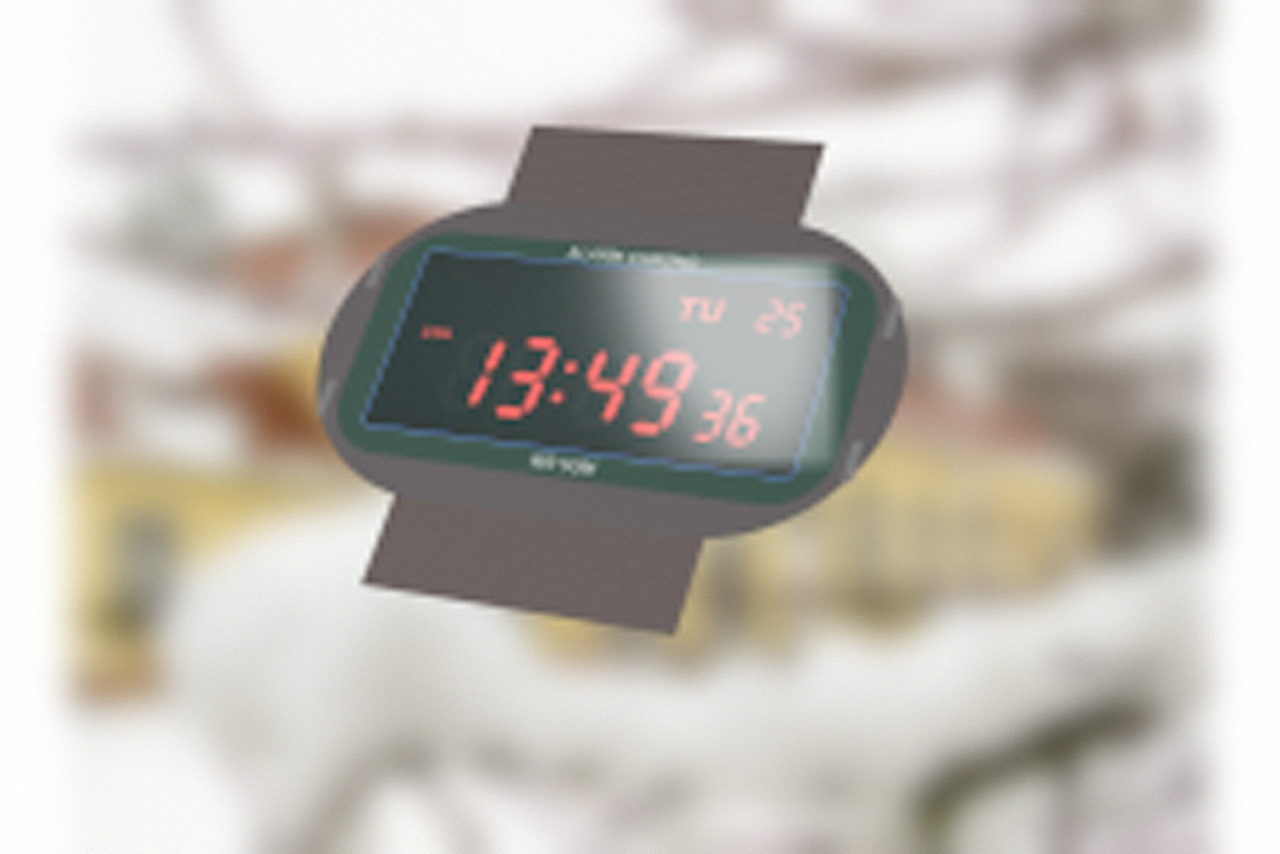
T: 13:49:36
